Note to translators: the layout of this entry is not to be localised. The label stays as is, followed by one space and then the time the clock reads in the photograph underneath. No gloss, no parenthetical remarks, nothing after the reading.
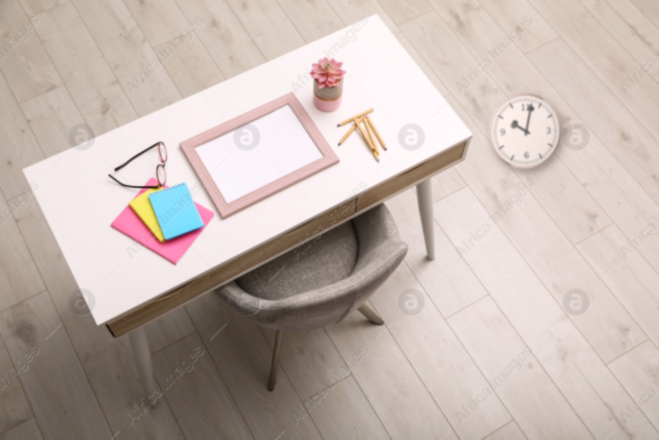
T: 10:02
